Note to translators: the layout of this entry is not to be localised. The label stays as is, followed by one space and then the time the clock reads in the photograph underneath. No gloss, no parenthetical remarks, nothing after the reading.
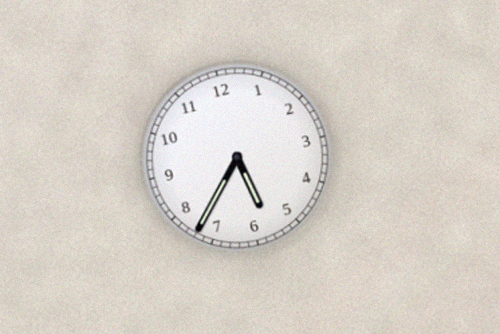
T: 5:37
